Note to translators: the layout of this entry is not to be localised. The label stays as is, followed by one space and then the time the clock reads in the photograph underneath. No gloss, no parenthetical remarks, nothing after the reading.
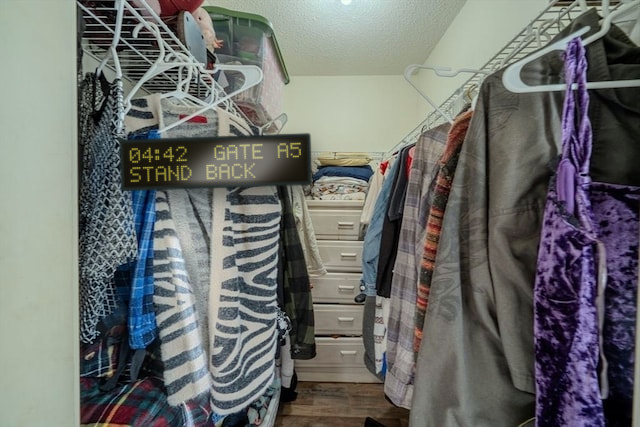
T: 4:42
